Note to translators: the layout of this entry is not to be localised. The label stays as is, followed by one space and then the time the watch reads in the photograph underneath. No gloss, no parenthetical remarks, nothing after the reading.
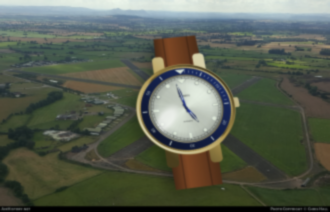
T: 4:58
